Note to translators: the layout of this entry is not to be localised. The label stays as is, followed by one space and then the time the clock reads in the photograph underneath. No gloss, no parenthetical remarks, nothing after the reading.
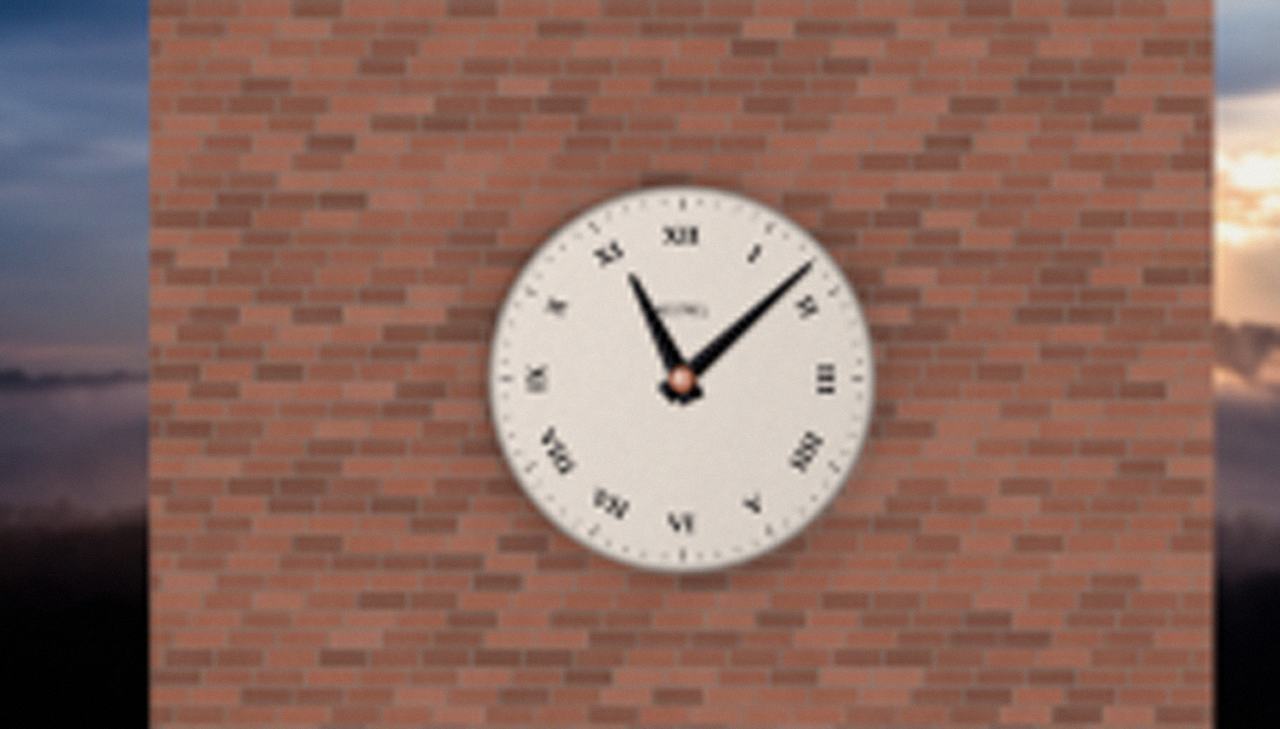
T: 11:08
